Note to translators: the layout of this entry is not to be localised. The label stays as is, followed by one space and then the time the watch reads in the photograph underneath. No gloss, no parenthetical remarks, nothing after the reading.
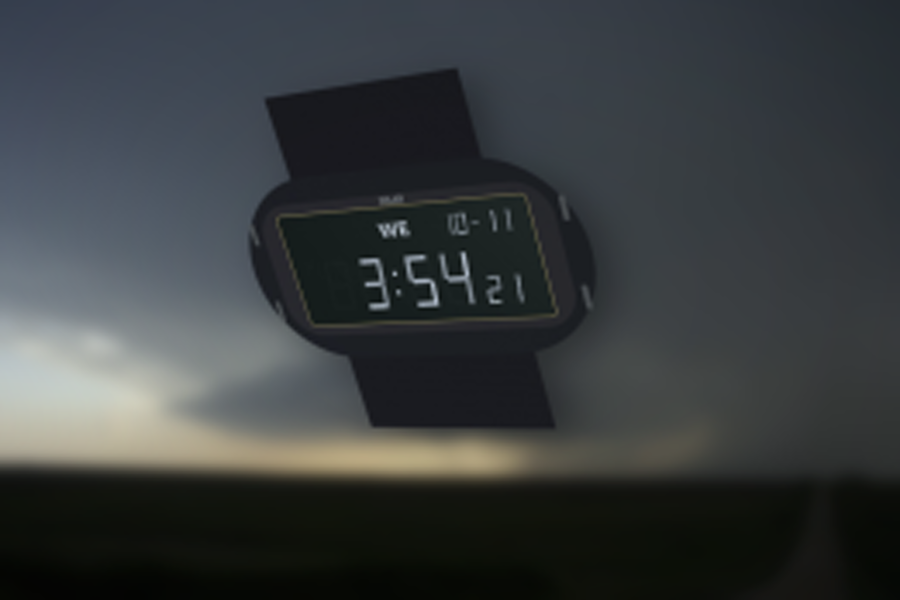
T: 3:54:21
